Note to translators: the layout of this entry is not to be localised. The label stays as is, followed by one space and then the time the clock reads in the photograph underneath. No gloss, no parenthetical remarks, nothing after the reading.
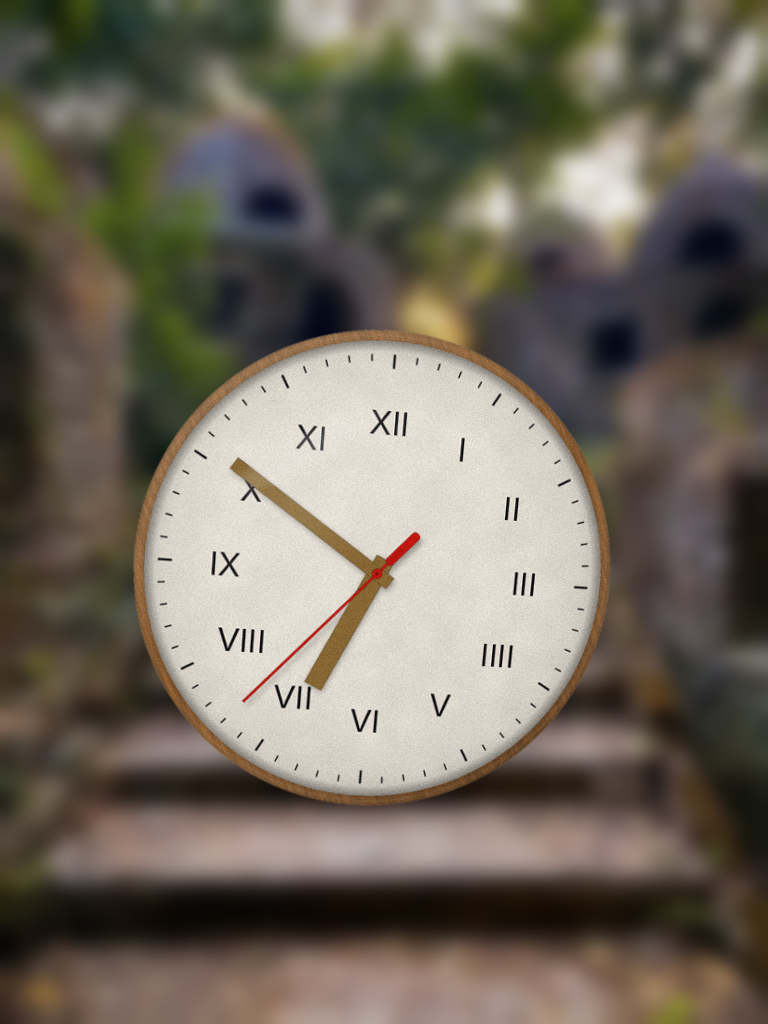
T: 6:50:37
